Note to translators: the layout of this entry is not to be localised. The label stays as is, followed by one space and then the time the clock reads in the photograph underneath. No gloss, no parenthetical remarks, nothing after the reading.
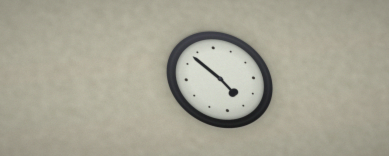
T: 4:53
